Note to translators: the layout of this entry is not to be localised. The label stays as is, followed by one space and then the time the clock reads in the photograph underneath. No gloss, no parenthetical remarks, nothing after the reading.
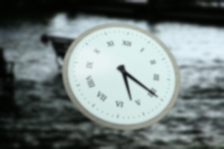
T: 5:20
